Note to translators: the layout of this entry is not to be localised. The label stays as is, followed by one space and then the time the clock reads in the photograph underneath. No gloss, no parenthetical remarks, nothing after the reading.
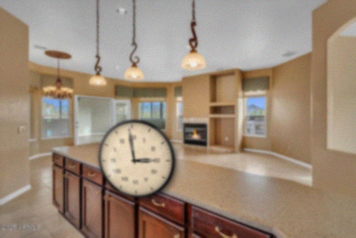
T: 2:59
